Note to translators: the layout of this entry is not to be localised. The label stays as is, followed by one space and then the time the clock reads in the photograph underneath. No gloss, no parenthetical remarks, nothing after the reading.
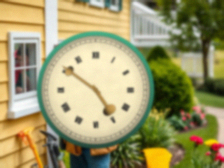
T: 4:51
